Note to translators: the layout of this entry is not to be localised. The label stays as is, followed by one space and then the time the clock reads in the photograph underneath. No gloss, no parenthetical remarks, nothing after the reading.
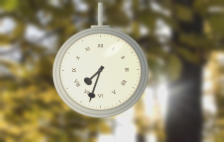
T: 7:33
